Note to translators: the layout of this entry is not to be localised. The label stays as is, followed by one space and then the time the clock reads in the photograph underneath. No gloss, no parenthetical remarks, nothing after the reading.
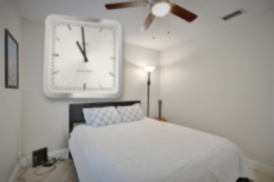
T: 10:59
